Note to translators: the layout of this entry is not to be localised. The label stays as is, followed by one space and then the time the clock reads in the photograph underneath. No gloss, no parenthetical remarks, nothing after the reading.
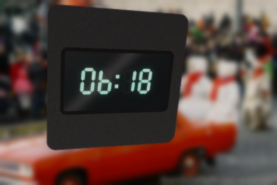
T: 6:18
